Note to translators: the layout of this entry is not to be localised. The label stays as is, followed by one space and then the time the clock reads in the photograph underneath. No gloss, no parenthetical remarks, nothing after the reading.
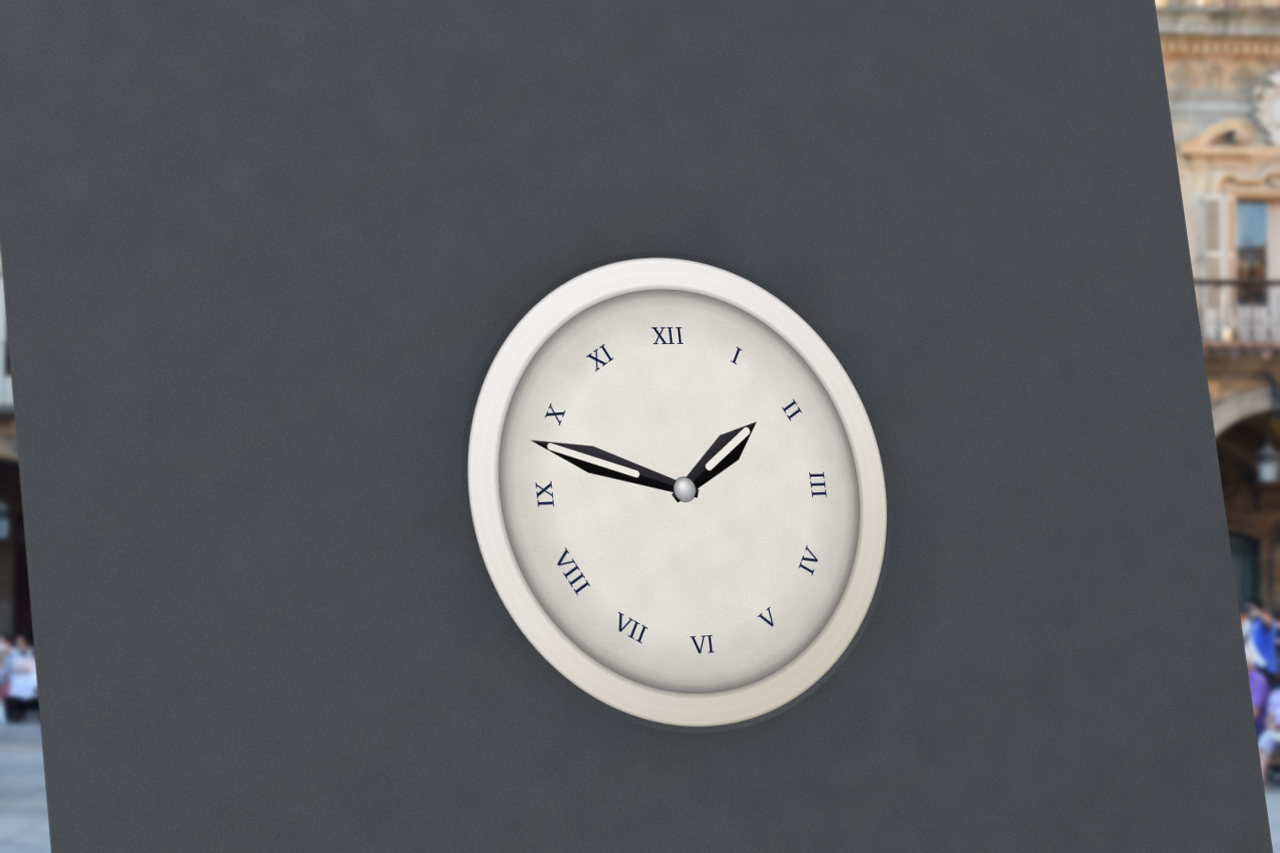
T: 1:48
